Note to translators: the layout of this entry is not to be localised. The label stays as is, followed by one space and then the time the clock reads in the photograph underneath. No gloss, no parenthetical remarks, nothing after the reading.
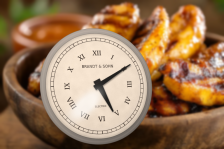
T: 5:10
